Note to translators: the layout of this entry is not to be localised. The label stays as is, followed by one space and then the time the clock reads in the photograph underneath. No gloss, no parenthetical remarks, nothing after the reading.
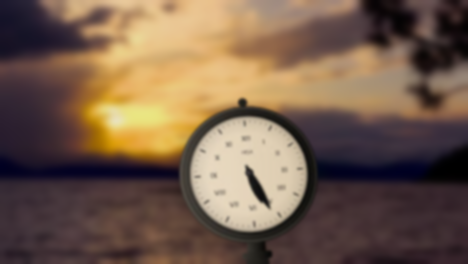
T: 5:26
